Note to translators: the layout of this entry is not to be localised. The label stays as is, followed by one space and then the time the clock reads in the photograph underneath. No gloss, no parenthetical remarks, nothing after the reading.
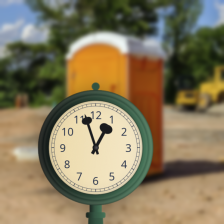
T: 12:57
